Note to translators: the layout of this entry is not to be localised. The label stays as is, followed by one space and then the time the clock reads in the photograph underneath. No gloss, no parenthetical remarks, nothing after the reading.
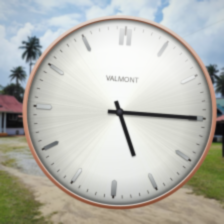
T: 5:15
